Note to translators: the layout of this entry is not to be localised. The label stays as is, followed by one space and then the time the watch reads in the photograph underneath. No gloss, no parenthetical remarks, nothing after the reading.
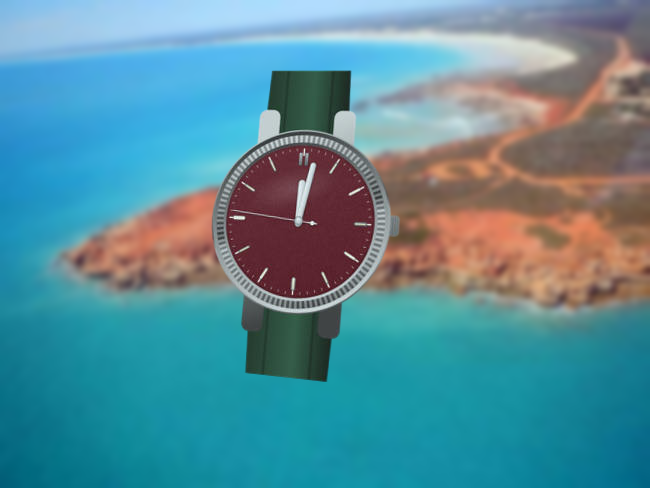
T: 12:01:46
